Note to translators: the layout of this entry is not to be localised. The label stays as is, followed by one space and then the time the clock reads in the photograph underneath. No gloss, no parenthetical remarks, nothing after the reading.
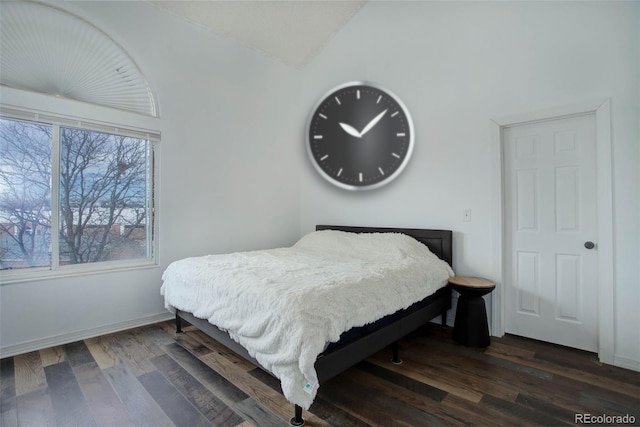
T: 10:08
